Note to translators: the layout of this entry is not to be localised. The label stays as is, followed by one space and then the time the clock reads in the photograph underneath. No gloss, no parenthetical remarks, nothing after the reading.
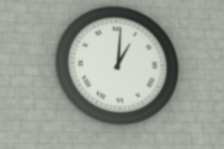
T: 1:01
